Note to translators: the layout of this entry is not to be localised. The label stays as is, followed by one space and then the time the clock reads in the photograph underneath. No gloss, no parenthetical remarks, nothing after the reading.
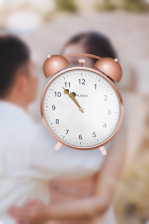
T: 10:53
